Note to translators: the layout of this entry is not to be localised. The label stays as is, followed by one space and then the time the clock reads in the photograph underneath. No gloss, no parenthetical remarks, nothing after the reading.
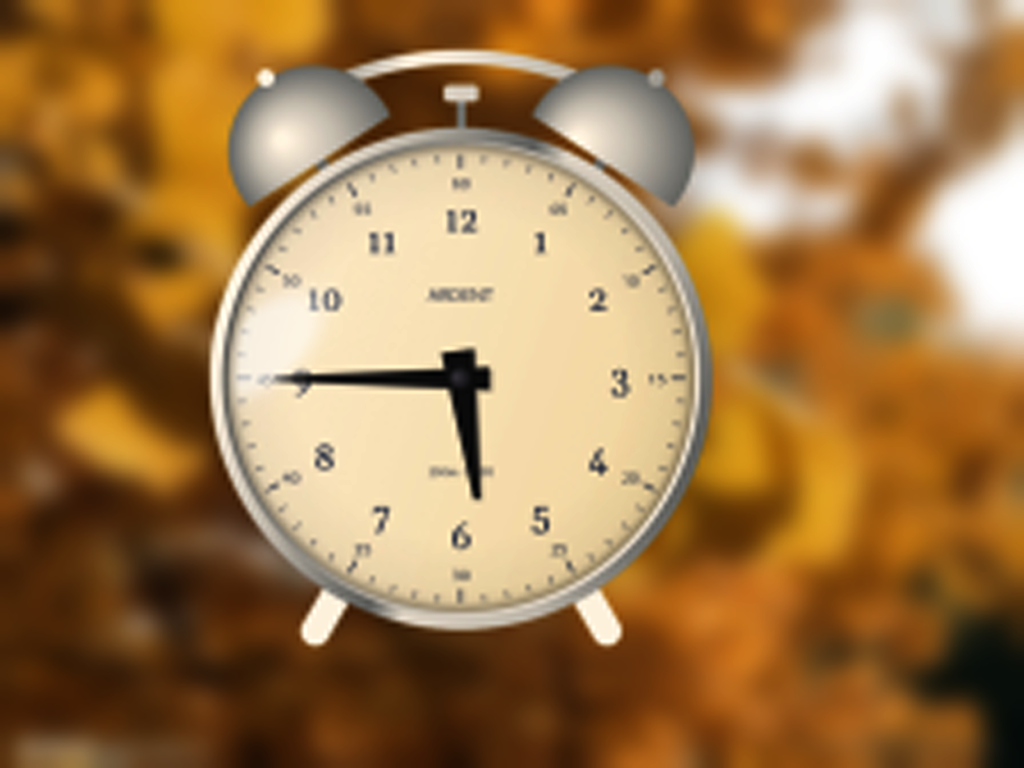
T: 5:45
